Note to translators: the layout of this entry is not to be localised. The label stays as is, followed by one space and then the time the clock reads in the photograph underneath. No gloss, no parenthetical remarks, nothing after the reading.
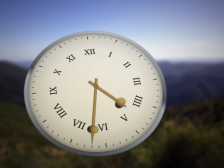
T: 4:32
